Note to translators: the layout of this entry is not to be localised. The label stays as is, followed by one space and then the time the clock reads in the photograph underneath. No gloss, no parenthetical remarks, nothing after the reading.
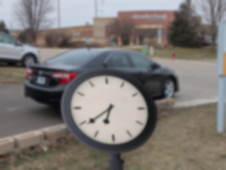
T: 6:39
